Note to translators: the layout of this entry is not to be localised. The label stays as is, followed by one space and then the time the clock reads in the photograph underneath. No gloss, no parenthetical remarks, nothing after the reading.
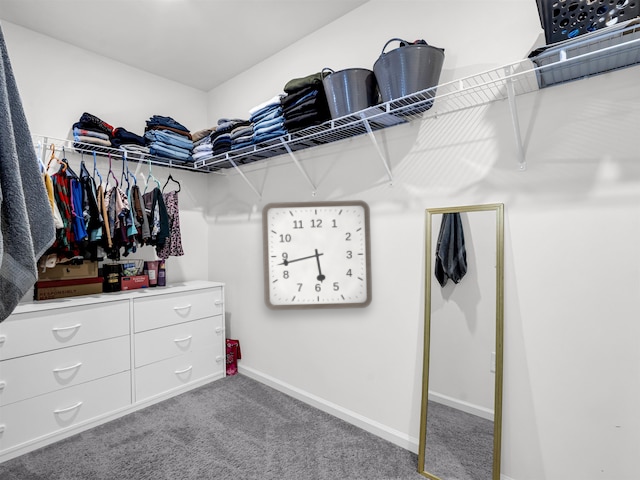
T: 5:43
